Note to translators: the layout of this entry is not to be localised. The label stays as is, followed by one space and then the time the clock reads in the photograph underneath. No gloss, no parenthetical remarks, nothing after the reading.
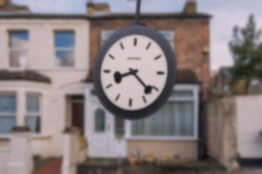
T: 8:22
